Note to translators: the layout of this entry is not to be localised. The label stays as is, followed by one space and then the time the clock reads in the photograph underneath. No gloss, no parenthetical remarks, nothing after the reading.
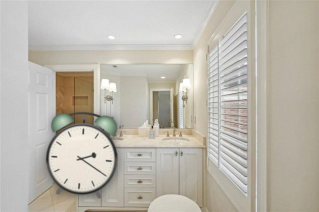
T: 2:20
